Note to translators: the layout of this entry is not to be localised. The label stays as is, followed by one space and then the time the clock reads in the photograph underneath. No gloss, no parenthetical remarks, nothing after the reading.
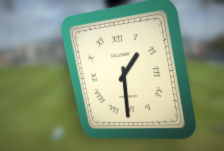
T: 1:31
